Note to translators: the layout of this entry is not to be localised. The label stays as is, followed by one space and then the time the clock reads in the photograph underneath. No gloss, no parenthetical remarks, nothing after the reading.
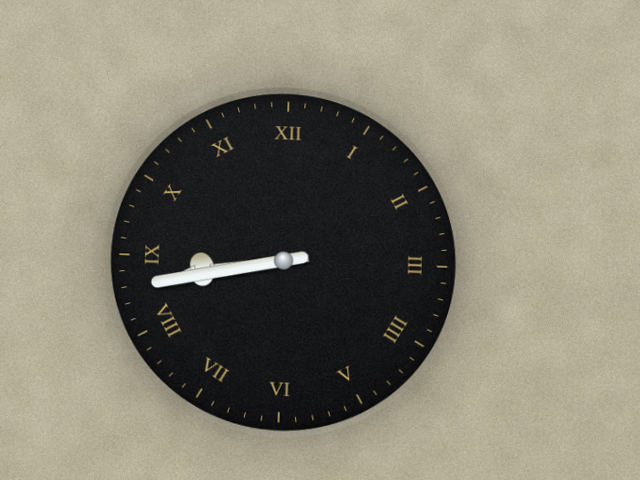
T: 8:43
